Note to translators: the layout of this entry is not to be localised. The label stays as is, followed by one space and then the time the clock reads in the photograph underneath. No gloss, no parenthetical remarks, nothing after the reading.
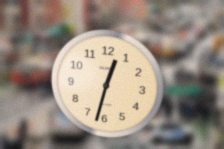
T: 12:32
